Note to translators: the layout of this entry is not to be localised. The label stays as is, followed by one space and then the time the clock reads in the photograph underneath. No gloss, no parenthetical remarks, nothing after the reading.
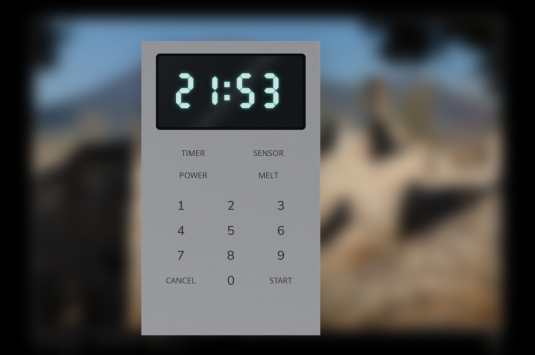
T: 21:53
